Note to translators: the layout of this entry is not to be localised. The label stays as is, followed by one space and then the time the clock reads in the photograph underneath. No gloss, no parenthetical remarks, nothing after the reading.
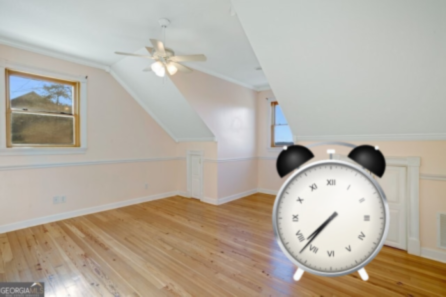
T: 7:37
